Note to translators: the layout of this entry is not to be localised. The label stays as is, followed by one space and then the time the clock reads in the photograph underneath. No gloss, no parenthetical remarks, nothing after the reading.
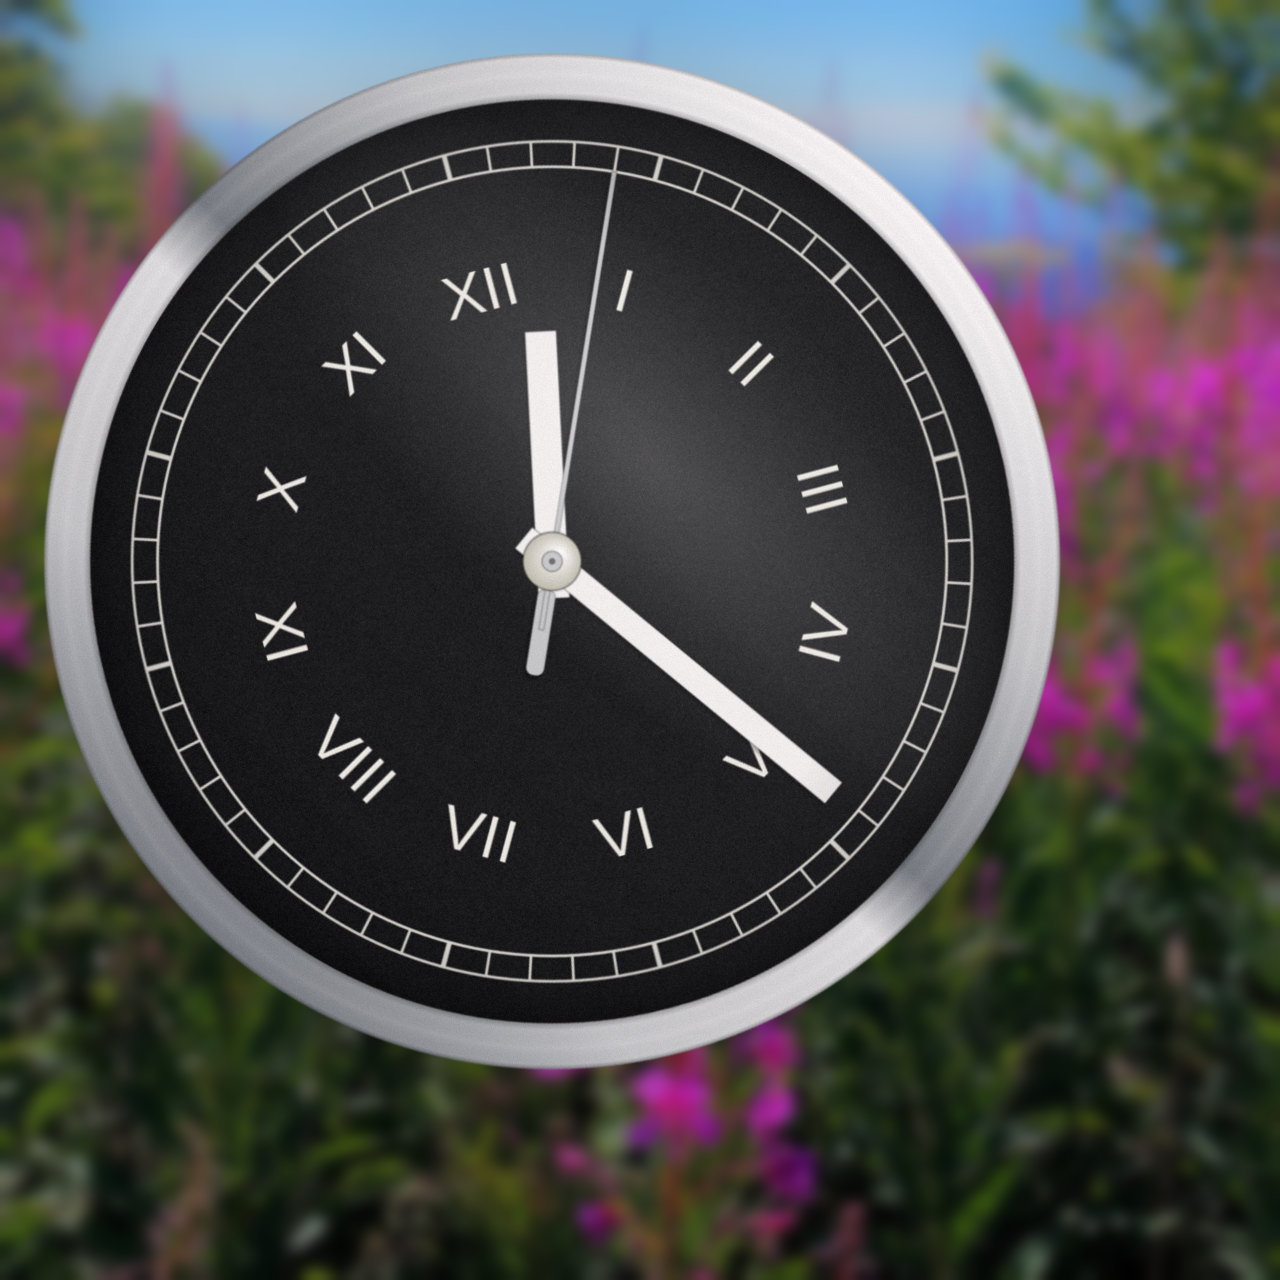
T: 12:24:04
